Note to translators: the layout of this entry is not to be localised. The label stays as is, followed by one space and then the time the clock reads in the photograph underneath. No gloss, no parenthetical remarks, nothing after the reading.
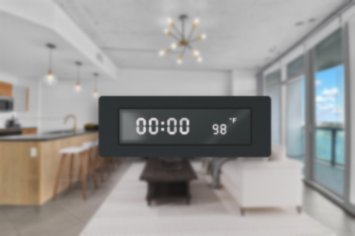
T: 0:00
